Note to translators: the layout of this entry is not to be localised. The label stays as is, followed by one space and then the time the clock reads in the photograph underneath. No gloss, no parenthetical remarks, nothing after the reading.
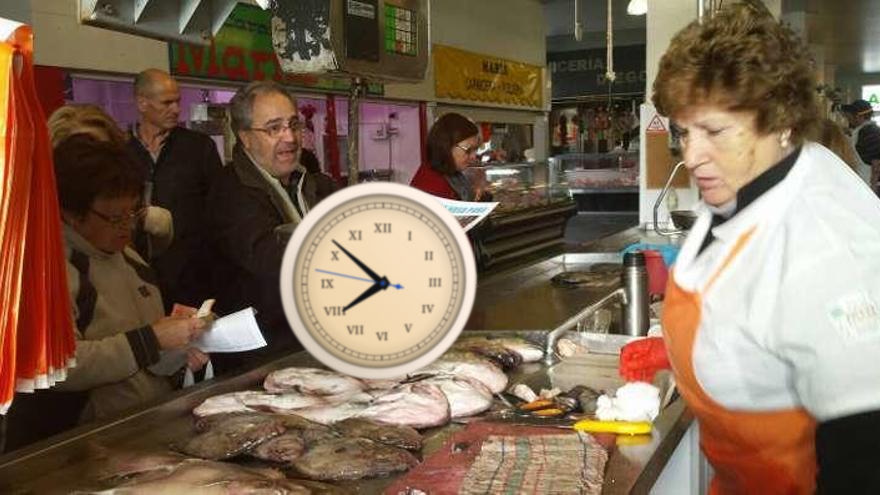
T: 7:51:47
